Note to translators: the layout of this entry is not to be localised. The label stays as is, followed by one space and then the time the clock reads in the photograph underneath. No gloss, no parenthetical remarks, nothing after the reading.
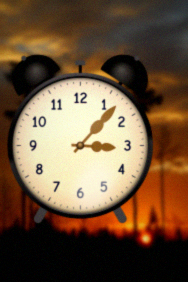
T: 3:07
